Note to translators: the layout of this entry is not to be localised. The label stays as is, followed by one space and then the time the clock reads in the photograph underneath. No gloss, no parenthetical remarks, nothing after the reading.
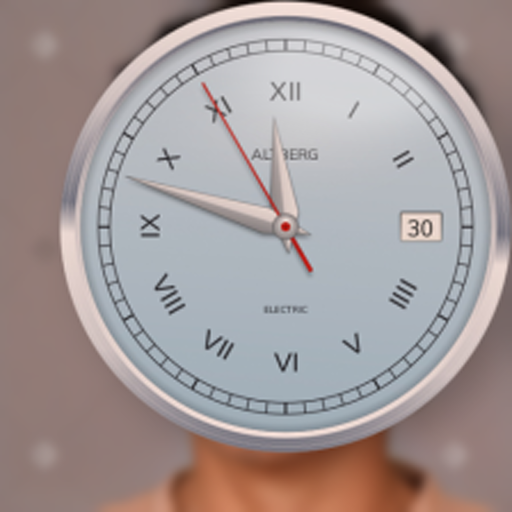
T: 11:47:55
